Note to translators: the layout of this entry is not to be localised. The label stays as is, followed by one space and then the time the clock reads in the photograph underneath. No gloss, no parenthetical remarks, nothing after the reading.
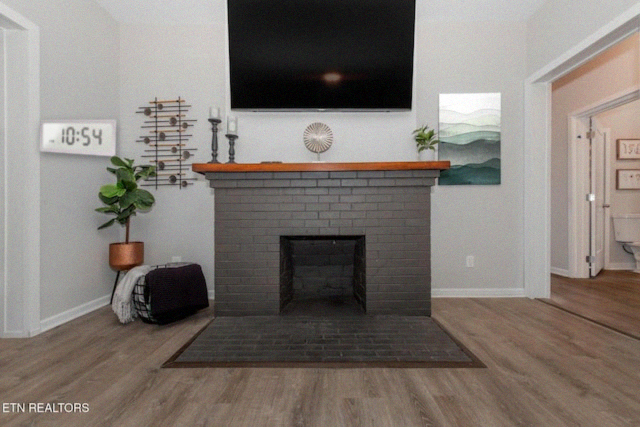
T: 10:54
